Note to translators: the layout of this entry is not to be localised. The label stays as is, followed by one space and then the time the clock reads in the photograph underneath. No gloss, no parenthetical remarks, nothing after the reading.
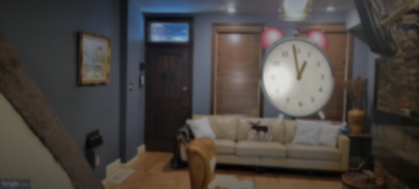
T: 12:59
